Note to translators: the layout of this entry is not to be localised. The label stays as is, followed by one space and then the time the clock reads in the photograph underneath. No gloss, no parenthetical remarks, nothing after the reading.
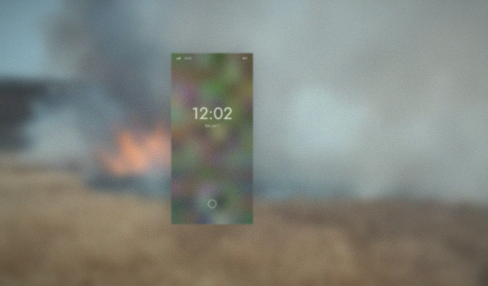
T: 12:02
